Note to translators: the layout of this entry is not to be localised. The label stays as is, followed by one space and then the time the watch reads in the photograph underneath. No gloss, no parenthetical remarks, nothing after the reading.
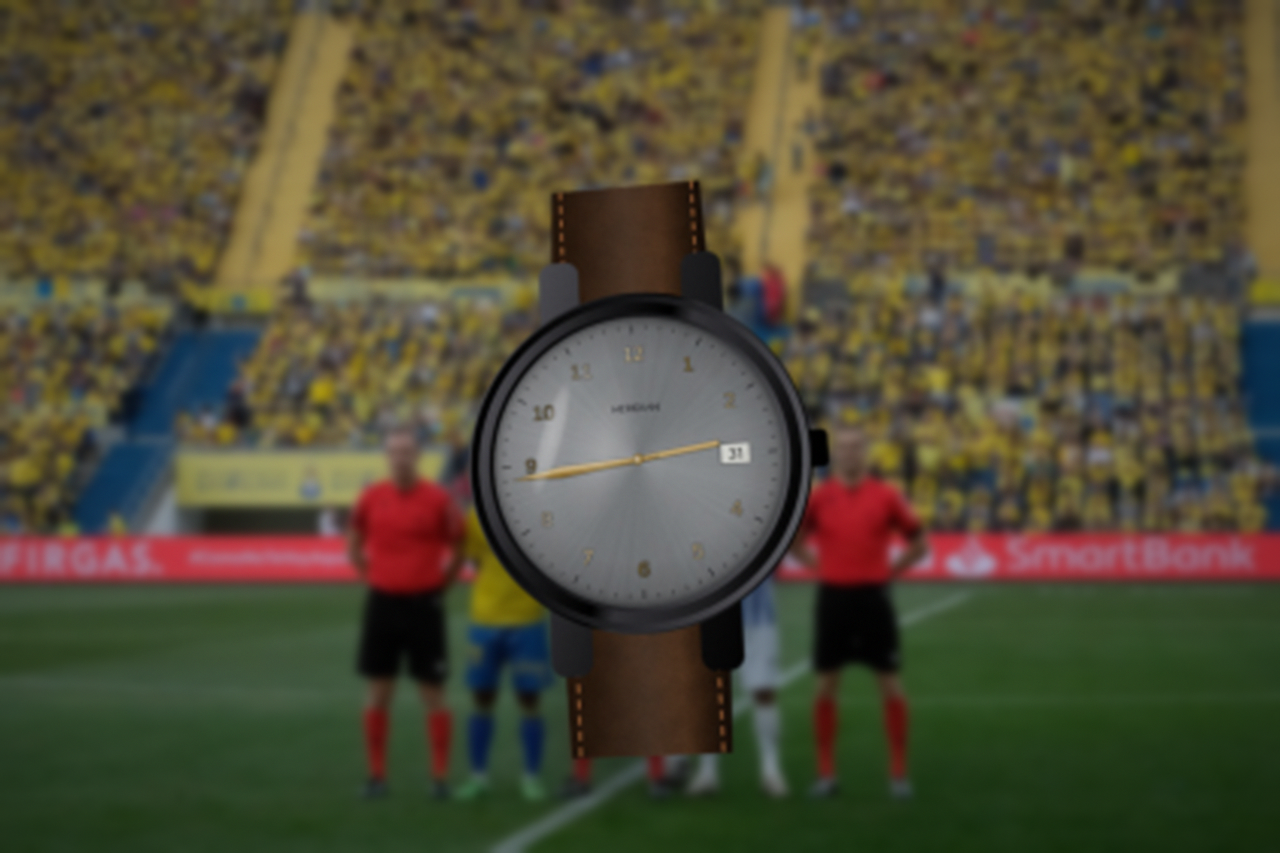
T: 2:44
